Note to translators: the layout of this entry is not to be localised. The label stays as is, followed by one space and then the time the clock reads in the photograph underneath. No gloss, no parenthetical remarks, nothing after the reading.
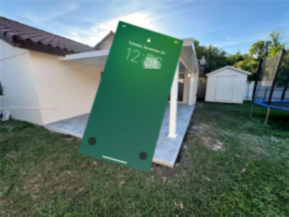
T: 12:56
